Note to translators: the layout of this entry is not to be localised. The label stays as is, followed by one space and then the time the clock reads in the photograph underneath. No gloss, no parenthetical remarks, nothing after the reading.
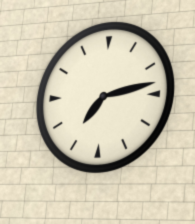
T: 7:13
